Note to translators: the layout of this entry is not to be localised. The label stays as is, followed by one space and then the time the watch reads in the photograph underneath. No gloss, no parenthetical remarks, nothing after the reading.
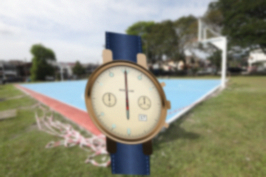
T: 6:00
